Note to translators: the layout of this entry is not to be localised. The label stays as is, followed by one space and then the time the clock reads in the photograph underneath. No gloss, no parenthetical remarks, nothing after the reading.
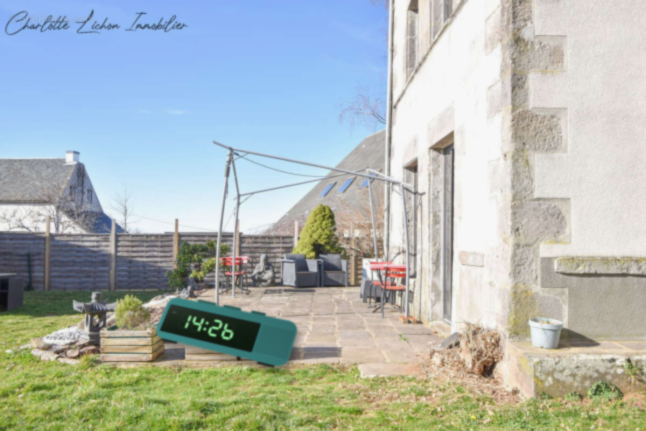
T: 14:26
